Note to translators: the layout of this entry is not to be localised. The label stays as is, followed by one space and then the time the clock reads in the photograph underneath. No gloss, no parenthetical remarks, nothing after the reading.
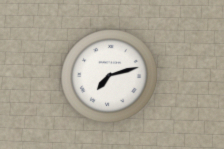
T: 7:12
